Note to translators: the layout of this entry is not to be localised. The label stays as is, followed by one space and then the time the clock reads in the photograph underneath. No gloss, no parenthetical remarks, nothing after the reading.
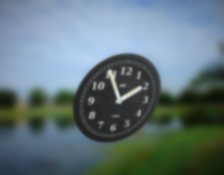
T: 1:55
